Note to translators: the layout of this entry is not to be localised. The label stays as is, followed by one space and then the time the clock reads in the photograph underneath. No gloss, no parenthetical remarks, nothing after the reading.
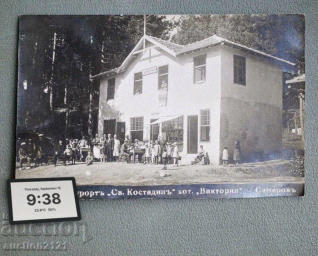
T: 9:38
